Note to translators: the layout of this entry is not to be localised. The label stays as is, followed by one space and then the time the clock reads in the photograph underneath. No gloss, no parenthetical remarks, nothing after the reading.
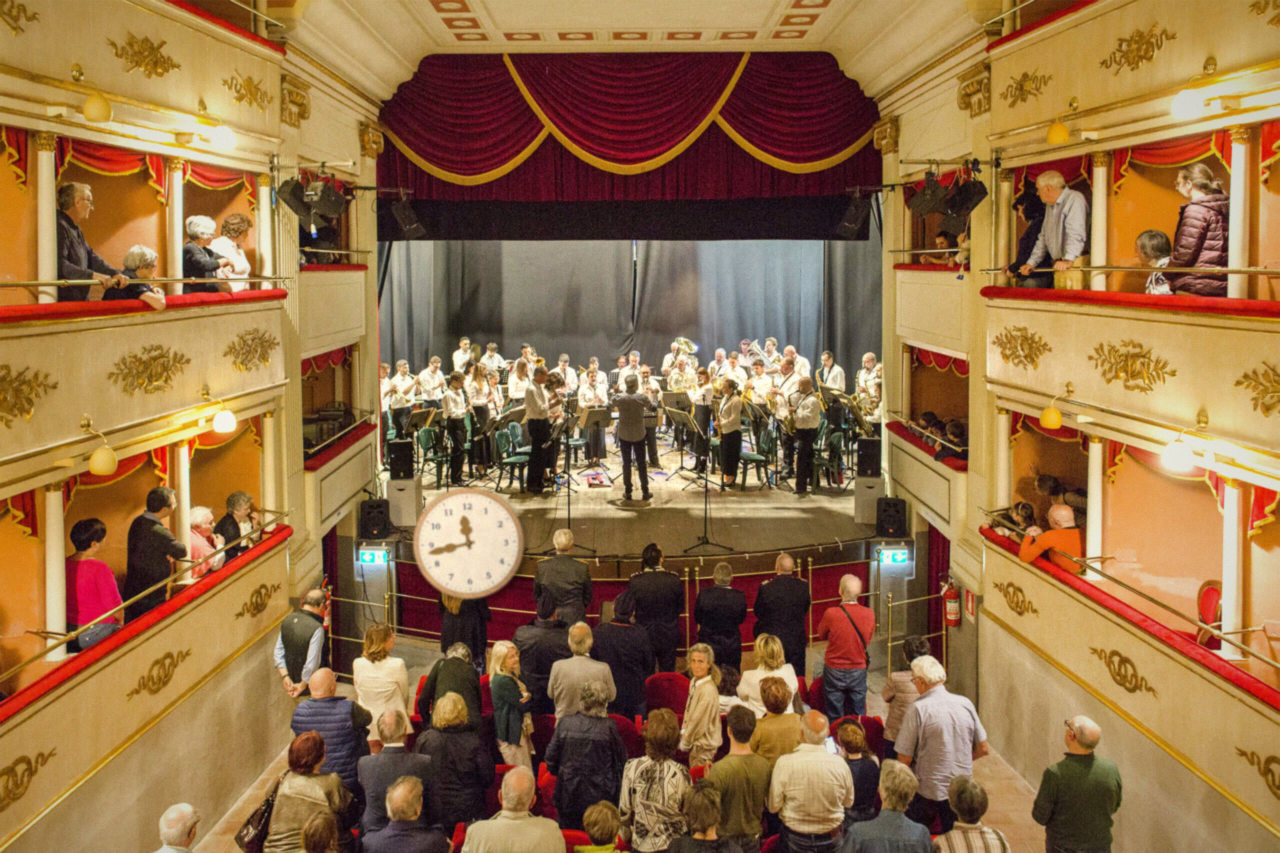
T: 11:43
